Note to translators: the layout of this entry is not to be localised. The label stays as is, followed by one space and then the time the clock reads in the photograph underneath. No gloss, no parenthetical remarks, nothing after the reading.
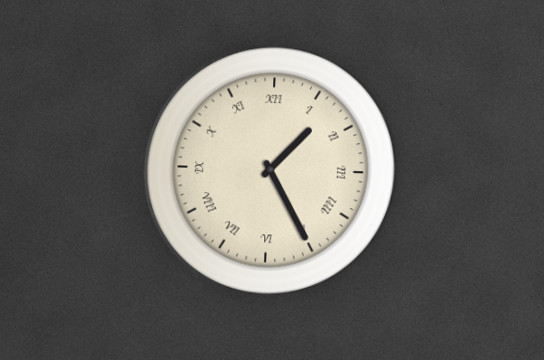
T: 1:25
